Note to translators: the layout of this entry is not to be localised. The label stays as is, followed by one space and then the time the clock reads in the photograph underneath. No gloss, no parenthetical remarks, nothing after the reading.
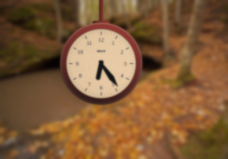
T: 6:24
